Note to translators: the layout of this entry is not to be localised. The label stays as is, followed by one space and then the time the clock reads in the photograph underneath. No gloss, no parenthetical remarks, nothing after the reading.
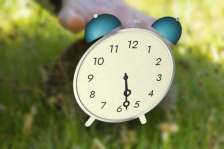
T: 5:28
